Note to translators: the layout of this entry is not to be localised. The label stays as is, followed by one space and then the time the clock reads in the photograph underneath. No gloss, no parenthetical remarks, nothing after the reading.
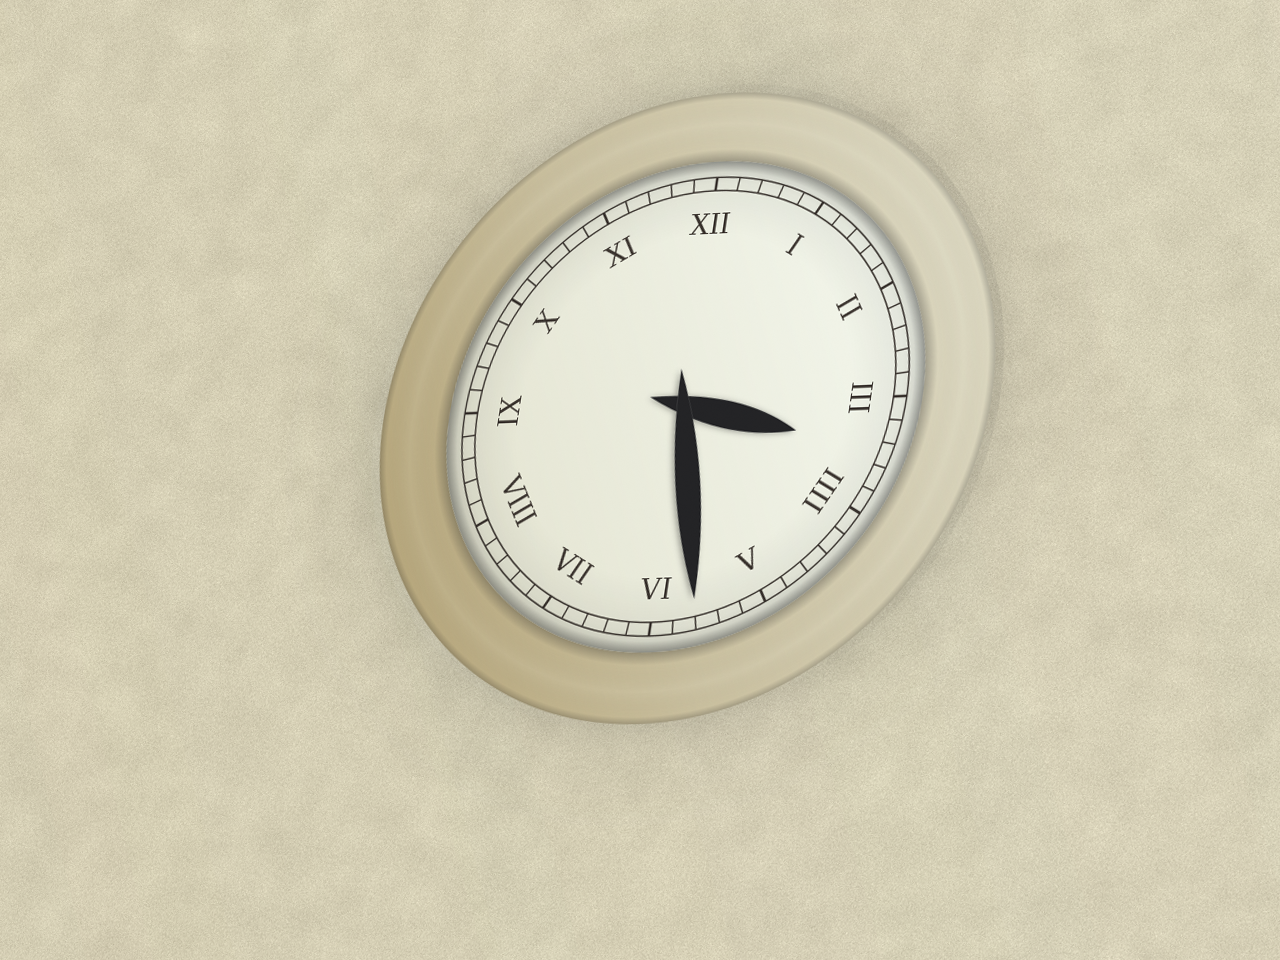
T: 3:28
